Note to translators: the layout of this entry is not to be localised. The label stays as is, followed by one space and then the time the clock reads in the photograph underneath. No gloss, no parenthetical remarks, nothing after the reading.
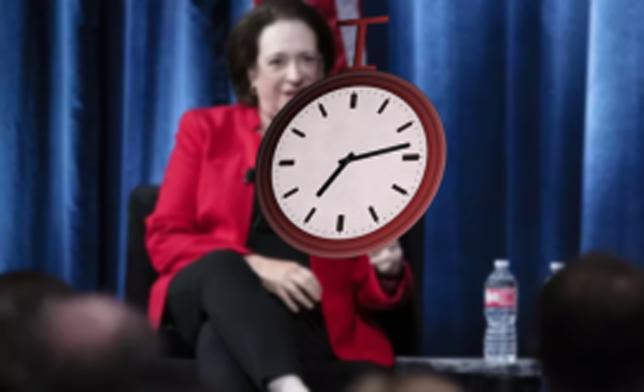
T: 7:13
